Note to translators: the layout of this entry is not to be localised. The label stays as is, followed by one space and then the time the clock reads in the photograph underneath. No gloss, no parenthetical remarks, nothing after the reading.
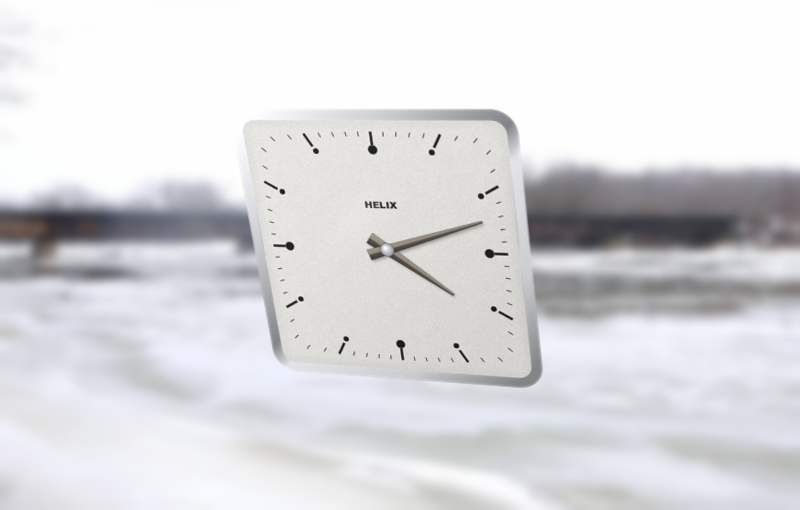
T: 4:12
